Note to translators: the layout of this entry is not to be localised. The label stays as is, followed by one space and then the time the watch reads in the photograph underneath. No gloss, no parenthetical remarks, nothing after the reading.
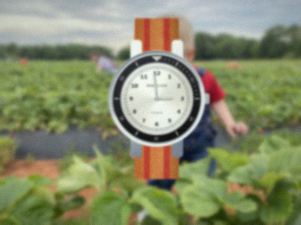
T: 2:59
